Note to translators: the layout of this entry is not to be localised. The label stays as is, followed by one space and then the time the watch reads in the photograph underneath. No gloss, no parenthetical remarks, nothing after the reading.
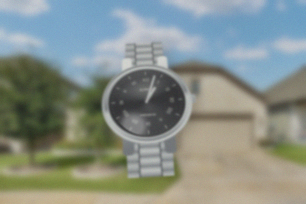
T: 1:03
